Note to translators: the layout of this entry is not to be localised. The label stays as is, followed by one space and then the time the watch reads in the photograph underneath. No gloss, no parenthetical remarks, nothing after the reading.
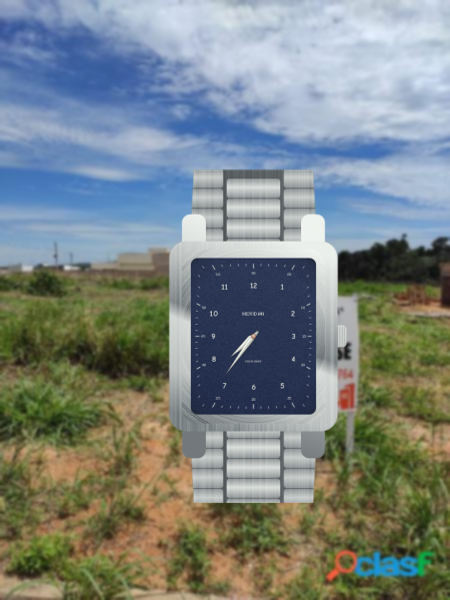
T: 7:36
